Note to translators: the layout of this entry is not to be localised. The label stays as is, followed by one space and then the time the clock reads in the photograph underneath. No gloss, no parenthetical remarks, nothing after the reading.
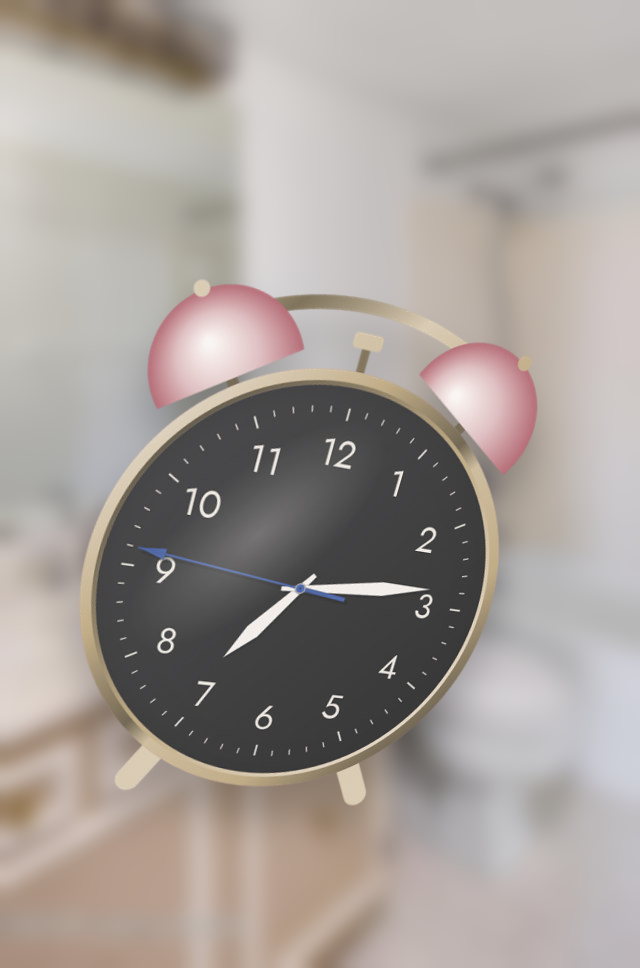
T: 7:13:46
